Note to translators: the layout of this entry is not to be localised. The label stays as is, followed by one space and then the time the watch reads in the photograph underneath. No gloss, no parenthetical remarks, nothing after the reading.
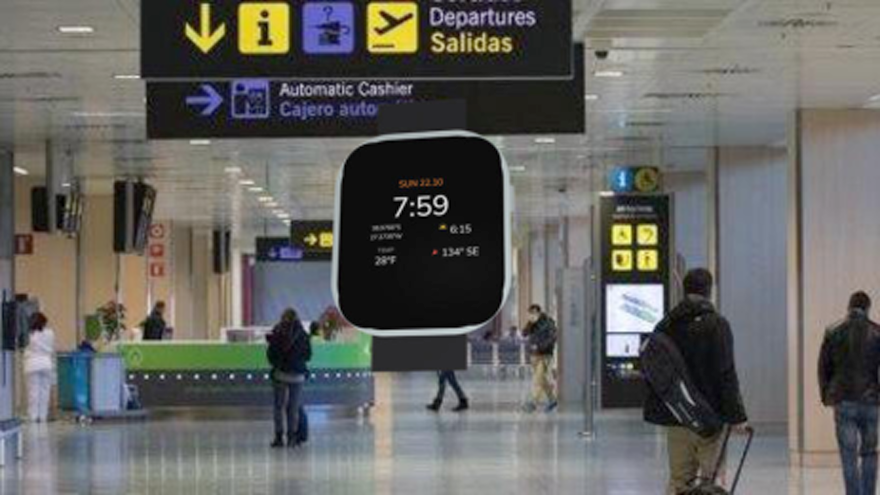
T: 7:59
